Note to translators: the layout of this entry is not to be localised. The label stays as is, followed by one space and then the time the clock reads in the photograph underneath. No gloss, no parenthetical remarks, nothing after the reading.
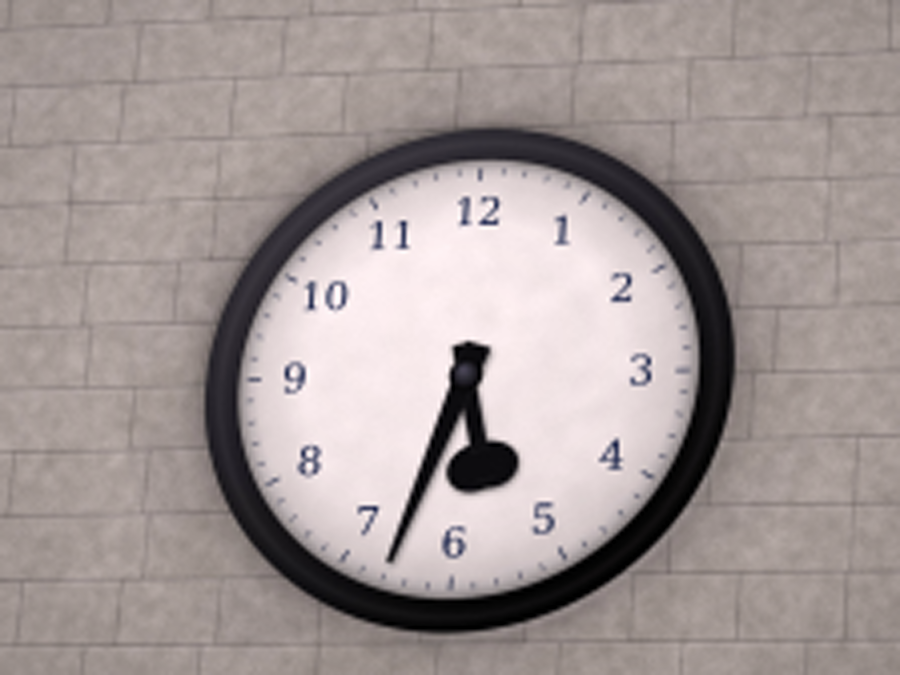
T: 5:33
